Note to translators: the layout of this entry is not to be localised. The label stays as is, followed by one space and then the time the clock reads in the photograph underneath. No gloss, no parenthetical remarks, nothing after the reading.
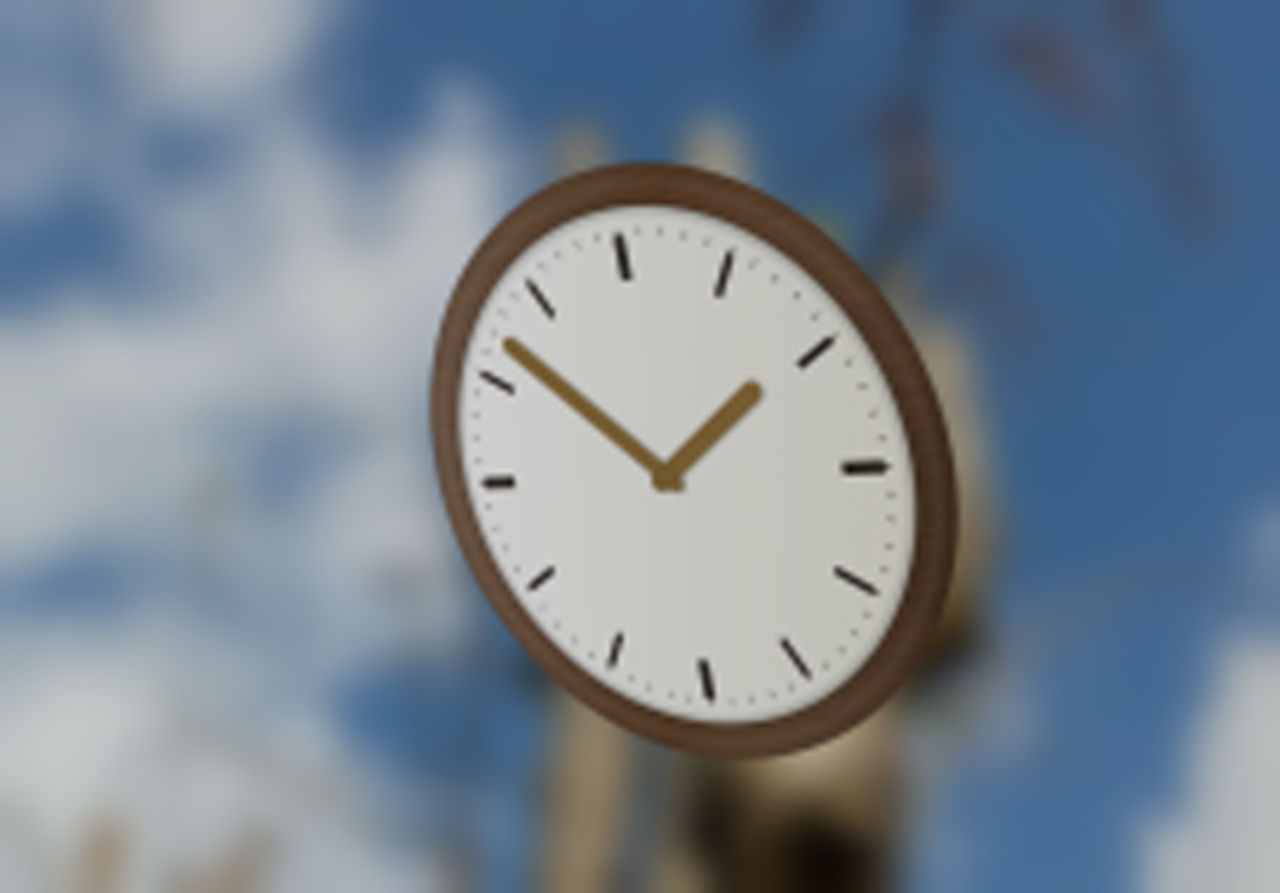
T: 1:52
